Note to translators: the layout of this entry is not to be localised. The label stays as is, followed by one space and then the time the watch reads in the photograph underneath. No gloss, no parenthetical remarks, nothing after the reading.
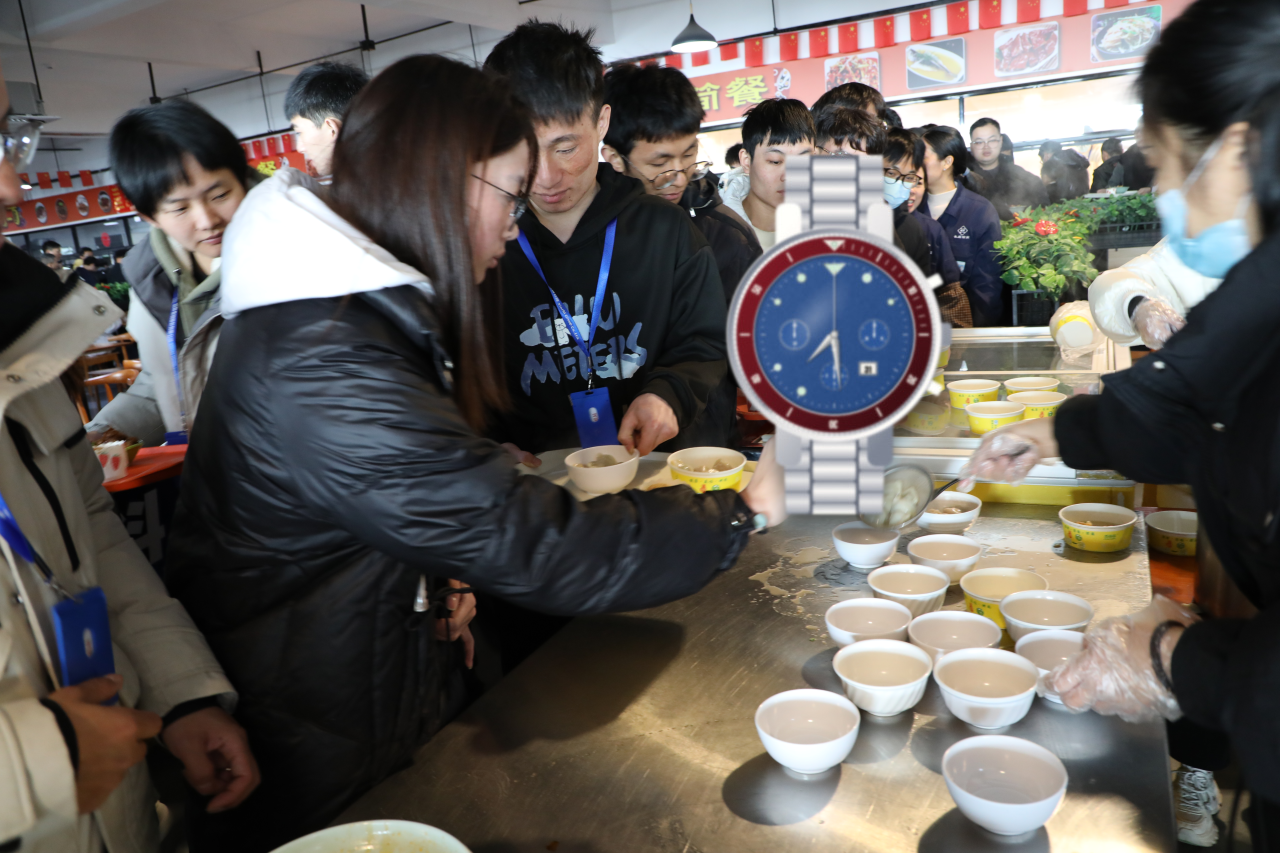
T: 7:29
